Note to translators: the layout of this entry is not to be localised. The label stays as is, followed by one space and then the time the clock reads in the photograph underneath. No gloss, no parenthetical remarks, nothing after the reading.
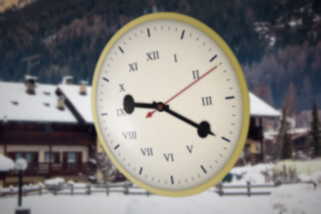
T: 9:20:11
